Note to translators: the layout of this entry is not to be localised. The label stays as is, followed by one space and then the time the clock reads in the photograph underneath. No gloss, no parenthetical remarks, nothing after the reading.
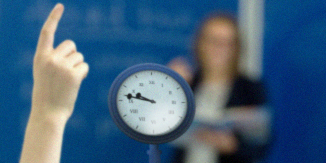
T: 9:47
